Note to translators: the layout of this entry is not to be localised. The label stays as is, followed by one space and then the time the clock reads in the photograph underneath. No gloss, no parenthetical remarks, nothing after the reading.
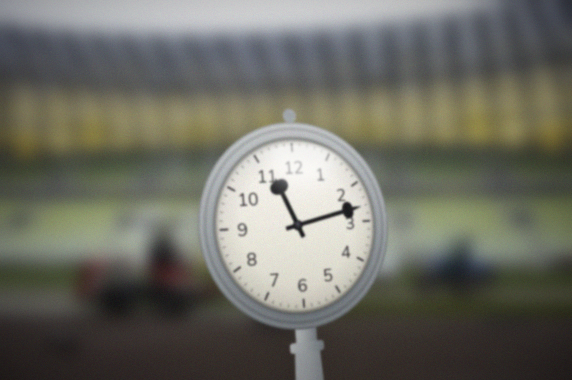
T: 11:13
